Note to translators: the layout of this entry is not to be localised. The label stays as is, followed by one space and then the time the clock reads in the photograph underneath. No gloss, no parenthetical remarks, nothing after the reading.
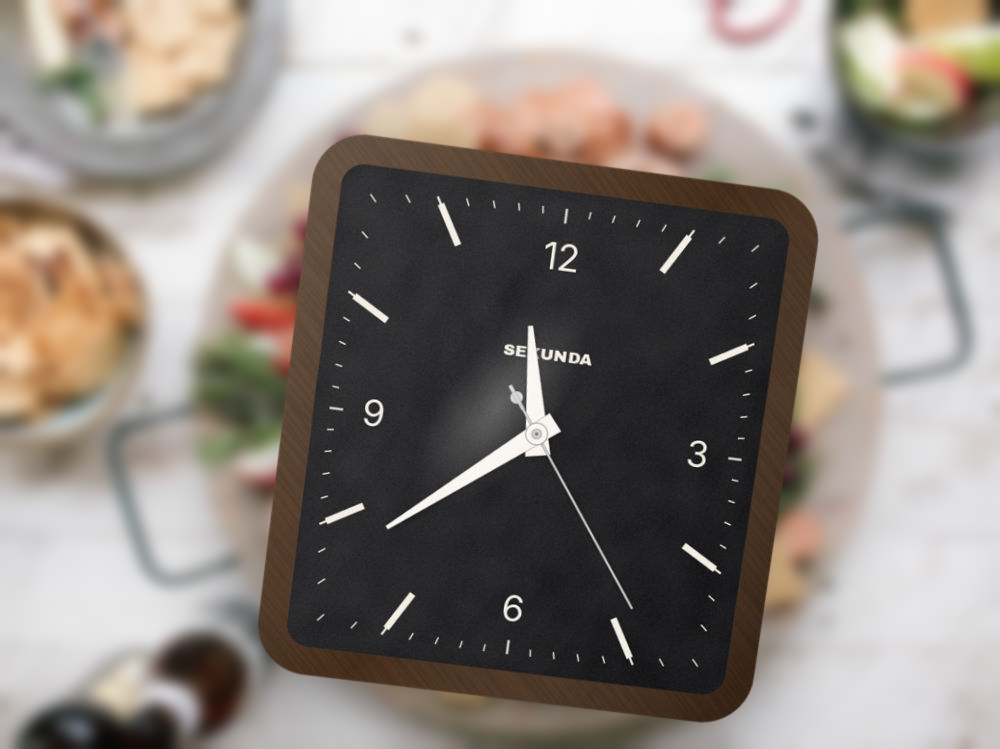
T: 11:38:24
